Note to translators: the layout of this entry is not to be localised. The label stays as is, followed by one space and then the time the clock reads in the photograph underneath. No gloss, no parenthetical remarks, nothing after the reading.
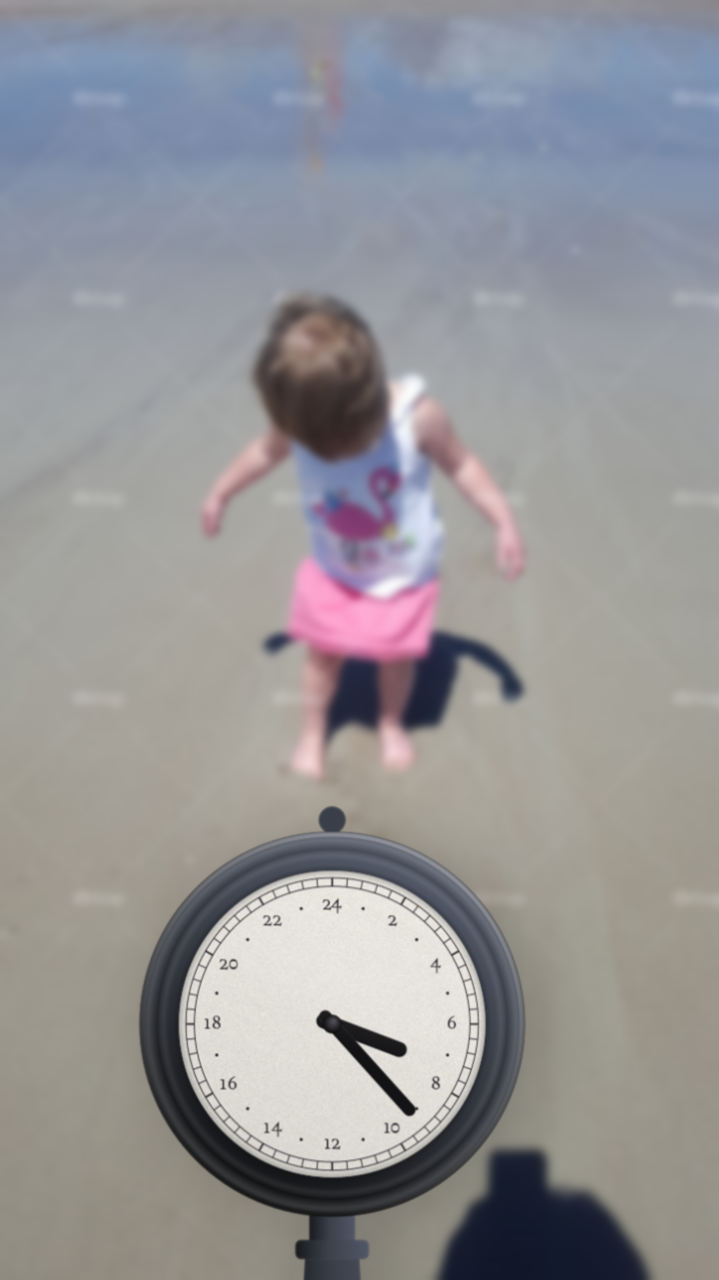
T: 7:23
